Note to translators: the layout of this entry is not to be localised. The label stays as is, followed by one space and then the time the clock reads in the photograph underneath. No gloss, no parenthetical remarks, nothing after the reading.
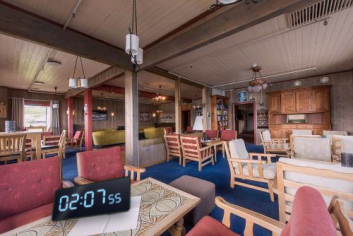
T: 2:07:55
